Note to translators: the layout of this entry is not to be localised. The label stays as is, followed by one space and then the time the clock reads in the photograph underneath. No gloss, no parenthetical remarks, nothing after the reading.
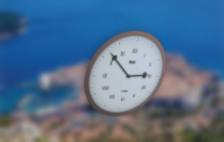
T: 2:52
